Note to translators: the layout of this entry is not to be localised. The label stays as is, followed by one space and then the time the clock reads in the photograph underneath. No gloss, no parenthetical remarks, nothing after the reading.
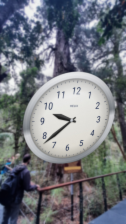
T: 9:38
